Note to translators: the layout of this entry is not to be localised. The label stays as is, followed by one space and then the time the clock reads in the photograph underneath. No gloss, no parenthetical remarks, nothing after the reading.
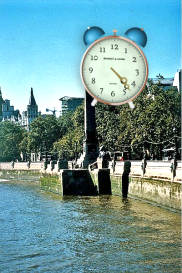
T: 4:23
